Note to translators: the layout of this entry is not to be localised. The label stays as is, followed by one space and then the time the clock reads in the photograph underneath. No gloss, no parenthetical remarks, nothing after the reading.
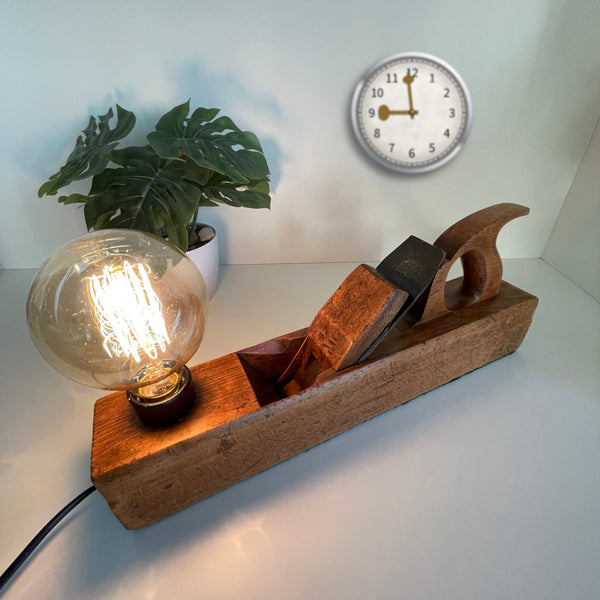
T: 8:59
